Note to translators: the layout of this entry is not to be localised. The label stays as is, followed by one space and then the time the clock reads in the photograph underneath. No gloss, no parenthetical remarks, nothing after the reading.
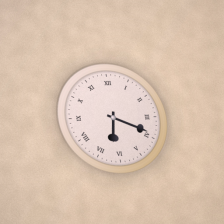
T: 6:19
